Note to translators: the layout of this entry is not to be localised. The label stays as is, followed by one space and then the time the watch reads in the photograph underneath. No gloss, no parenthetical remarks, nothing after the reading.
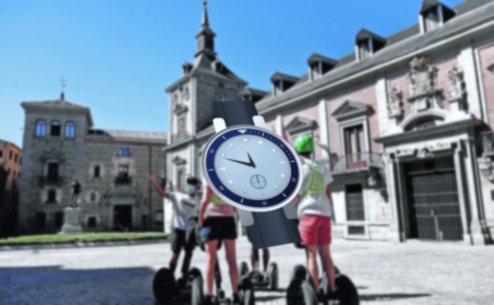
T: 11:49
